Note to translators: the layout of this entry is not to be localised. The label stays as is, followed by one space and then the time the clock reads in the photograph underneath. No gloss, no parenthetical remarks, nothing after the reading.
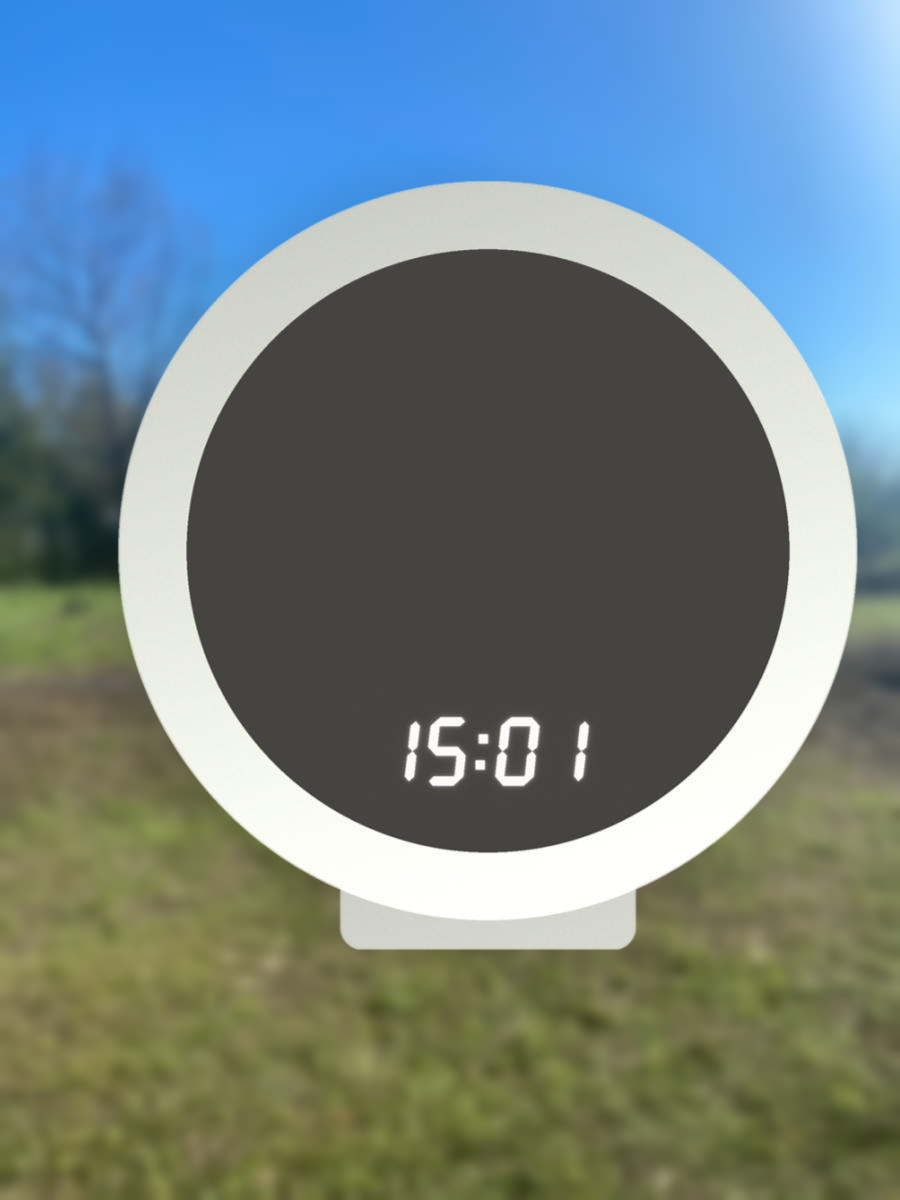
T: 15:01
